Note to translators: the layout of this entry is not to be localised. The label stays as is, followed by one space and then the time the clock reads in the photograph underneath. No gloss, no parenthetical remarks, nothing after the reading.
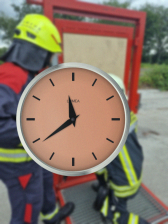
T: 11:39
